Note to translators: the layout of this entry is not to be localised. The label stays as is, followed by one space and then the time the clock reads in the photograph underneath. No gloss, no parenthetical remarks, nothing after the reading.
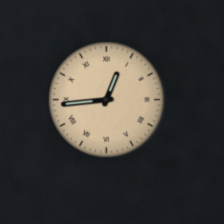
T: 12:44
